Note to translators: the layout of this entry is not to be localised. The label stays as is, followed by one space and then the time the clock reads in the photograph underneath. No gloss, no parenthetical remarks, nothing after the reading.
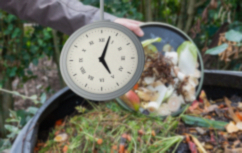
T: 5:03
